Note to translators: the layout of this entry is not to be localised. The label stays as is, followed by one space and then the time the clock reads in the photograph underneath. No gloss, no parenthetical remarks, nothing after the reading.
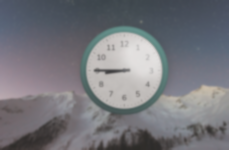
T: 8:45
